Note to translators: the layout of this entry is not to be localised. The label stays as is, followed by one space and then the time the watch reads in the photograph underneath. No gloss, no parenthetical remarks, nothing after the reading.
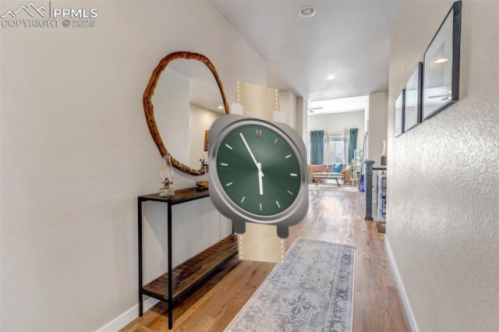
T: 5:55
